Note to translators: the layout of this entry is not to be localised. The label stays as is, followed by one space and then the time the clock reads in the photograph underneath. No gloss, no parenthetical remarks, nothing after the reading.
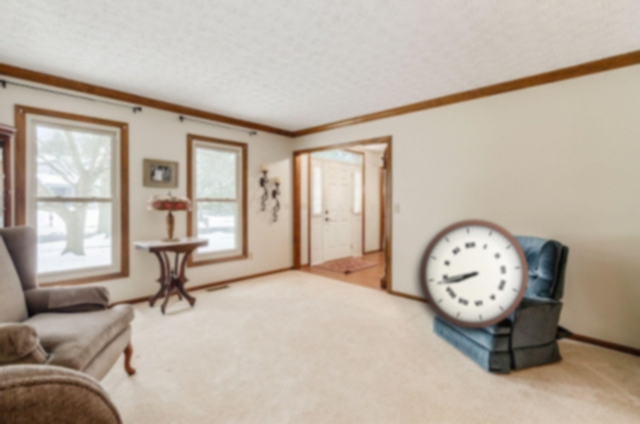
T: 8:44
